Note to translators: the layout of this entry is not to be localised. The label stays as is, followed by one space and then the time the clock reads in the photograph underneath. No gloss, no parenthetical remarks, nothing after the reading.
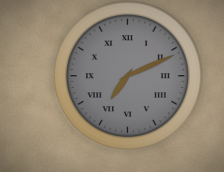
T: 7:11
